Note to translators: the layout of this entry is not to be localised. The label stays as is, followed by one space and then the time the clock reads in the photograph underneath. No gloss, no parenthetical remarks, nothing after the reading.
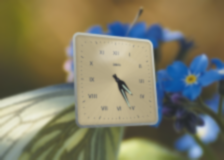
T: 4:26
